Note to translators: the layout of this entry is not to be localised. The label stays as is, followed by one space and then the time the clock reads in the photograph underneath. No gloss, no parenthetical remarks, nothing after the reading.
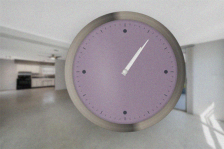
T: 1:06
